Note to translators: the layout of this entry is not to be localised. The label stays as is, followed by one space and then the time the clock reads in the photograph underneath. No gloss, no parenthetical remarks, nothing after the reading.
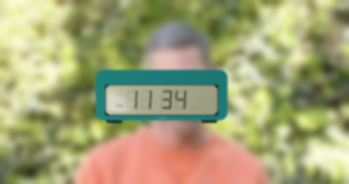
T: 11:34
